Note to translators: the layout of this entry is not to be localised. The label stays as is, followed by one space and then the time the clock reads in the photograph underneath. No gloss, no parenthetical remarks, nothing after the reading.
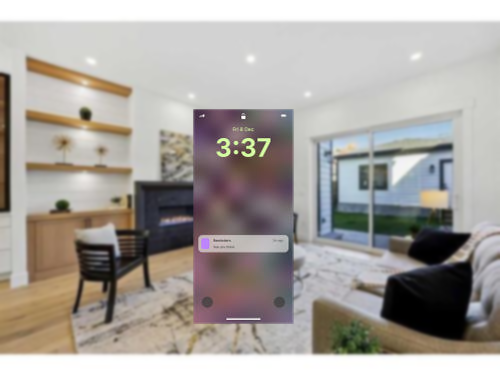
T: 3:37
